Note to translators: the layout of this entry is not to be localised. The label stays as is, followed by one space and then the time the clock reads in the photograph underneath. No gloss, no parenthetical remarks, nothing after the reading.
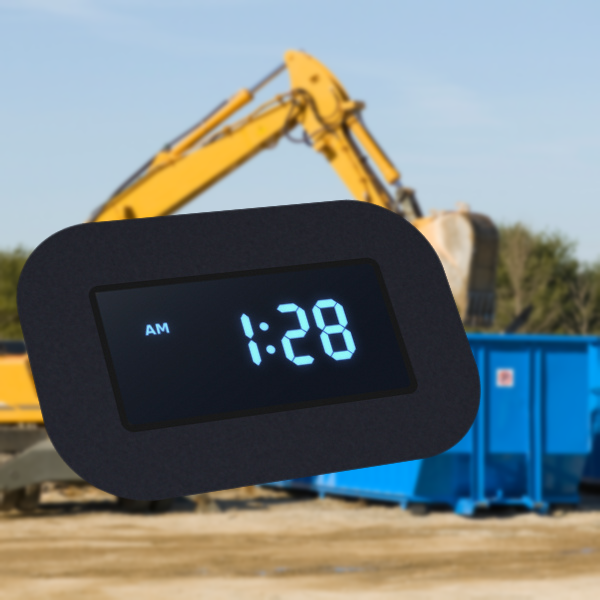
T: 1:28
